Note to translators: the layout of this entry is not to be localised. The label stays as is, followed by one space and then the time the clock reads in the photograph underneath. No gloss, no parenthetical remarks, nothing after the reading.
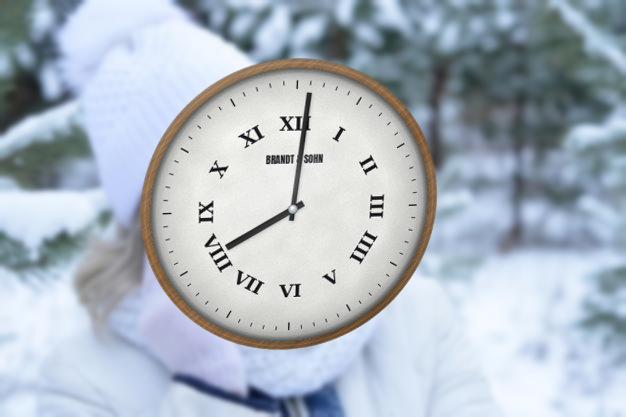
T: 8:01
